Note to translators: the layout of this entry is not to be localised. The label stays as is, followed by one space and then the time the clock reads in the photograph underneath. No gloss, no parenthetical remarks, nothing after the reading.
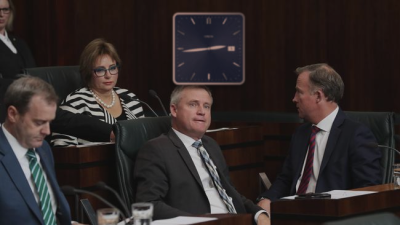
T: 2:44
